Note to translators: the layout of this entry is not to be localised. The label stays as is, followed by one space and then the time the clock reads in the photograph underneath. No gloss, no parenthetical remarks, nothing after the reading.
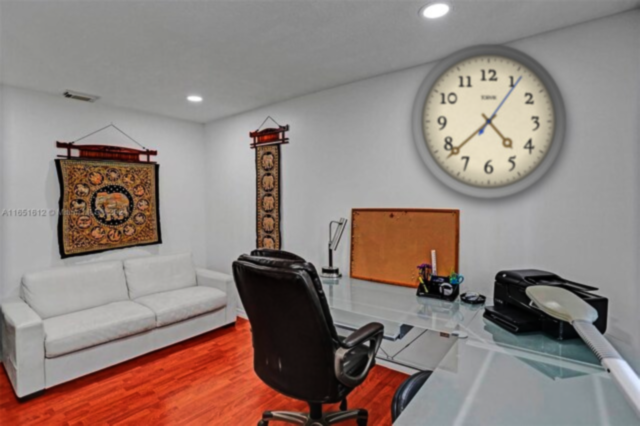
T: 4:38:06
